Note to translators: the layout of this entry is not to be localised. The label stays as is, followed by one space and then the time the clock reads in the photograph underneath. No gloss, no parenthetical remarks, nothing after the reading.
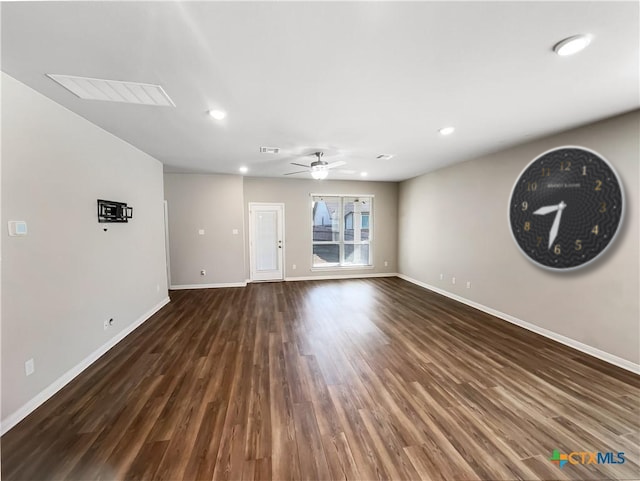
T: 8:32
